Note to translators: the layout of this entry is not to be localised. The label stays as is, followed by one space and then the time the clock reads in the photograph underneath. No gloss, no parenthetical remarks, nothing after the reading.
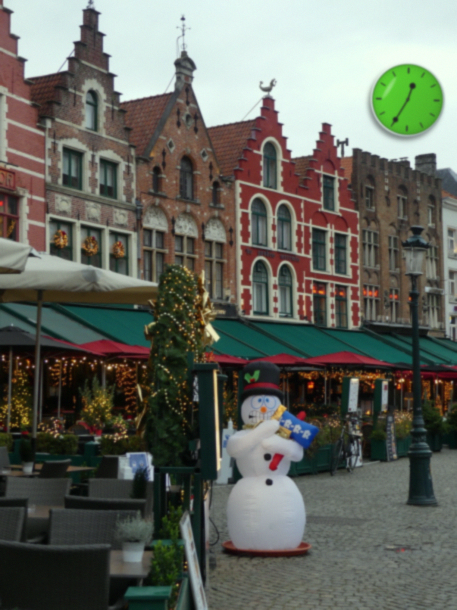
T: 12:35
